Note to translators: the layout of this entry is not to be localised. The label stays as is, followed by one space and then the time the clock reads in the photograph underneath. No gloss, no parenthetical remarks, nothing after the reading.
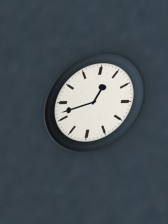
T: 12:42
